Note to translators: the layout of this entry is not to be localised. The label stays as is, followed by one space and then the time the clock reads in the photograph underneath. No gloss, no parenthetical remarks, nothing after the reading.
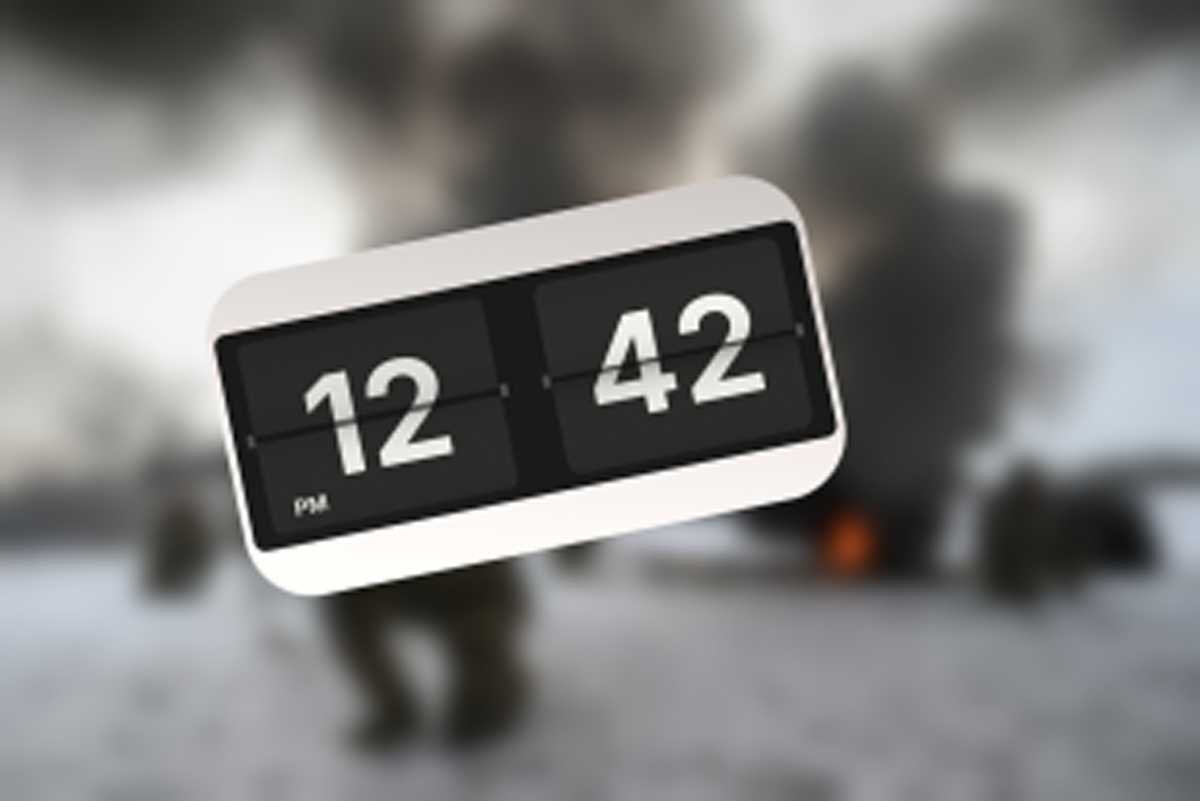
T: 12:42
